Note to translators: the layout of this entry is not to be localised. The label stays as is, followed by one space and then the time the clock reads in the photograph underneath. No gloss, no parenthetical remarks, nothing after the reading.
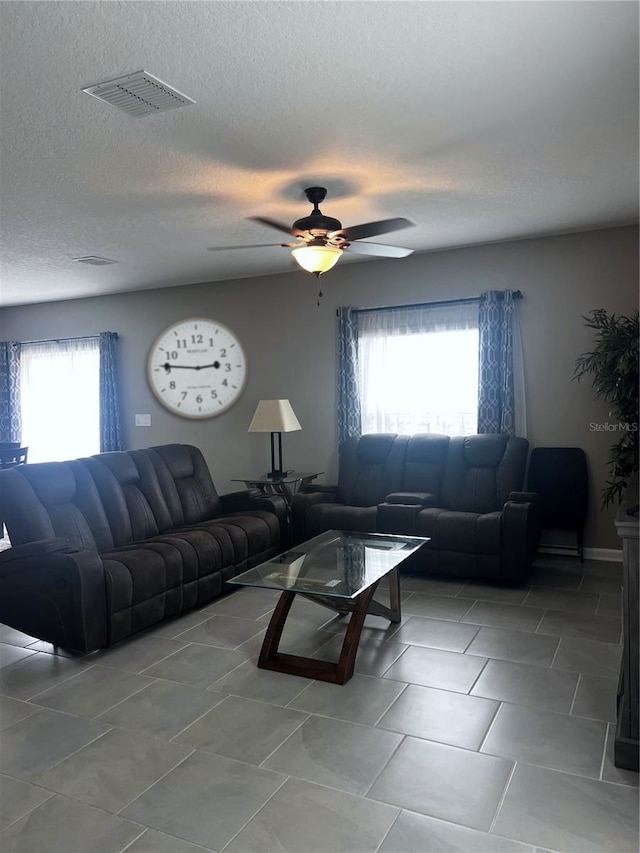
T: 2:46
